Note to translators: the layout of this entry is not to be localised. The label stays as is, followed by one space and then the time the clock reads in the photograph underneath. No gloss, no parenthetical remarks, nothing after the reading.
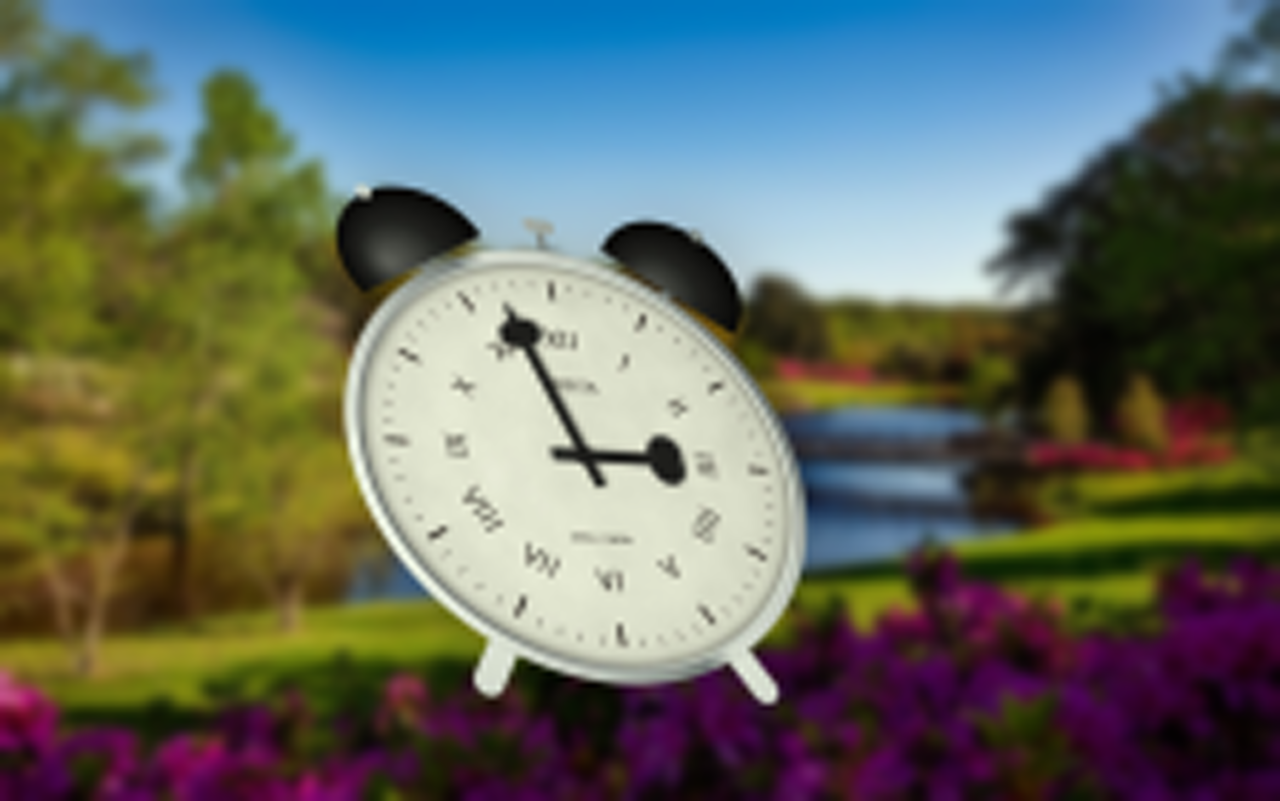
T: 2:57
